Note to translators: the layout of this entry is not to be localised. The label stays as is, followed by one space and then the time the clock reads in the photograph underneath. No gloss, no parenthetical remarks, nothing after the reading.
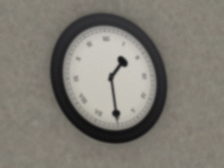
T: 1:30
